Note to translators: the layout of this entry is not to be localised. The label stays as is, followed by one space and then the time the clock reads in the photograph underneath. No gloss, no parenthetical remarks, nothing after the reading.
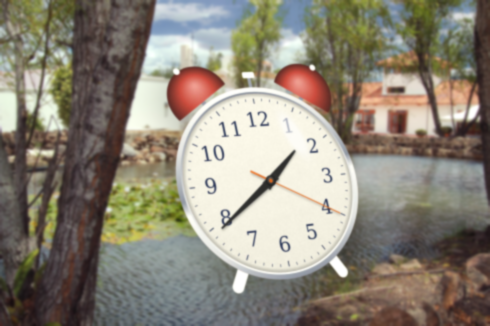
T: 1:39:20
